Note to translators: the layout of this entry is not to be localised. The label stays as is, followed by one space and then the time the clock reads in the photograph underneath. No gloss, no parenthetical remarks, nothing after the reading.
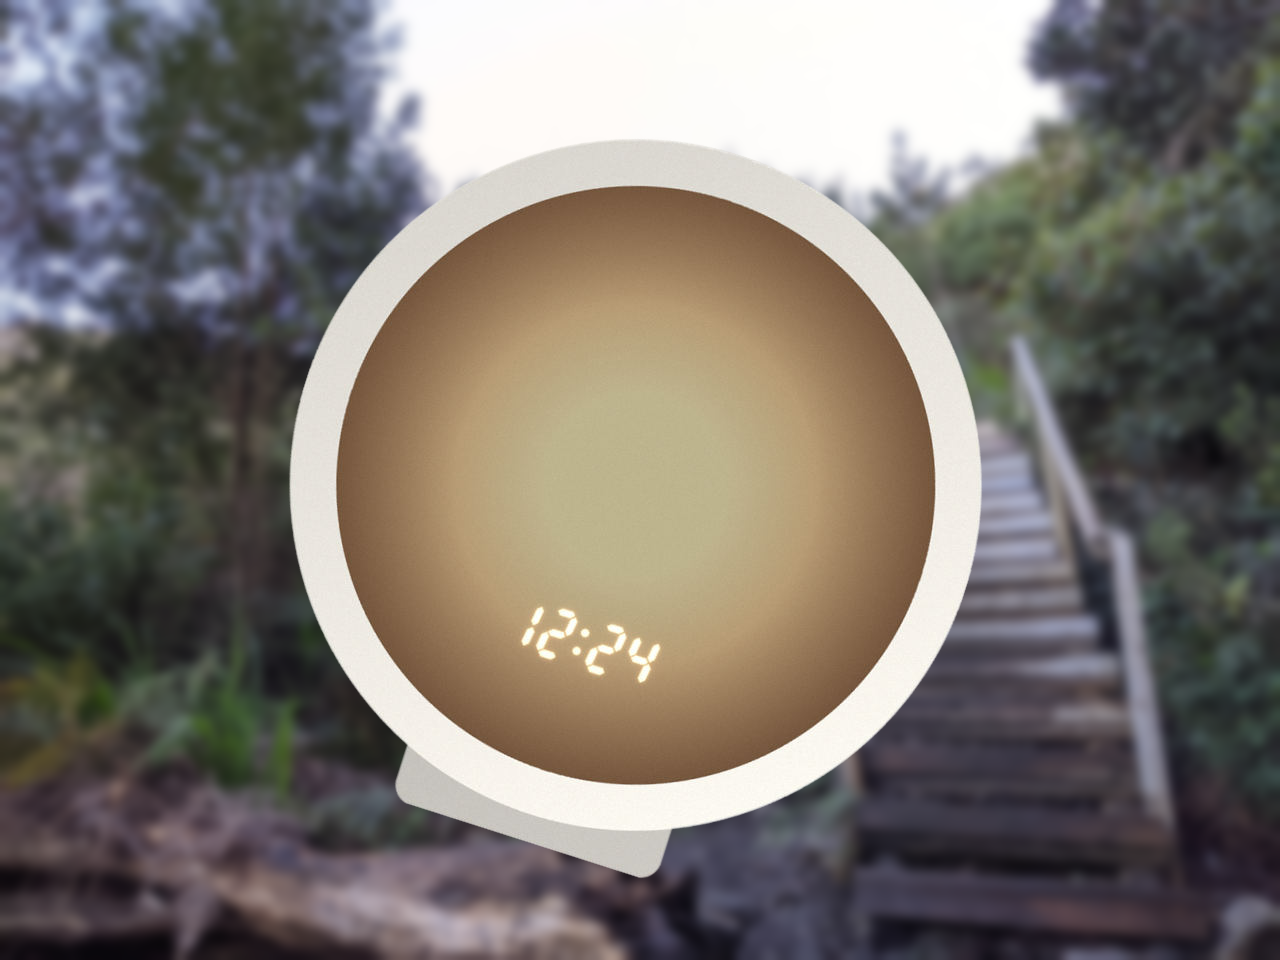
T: 12:24
